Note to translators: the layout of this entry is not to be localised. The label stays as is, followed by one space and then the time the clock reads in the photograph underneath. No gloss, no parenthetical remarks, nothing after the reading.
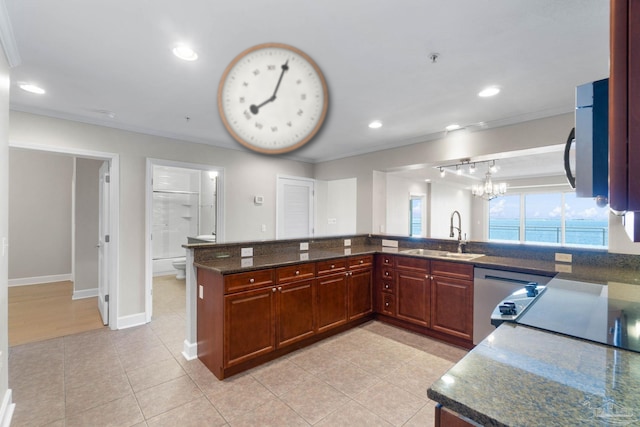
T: 8:04
